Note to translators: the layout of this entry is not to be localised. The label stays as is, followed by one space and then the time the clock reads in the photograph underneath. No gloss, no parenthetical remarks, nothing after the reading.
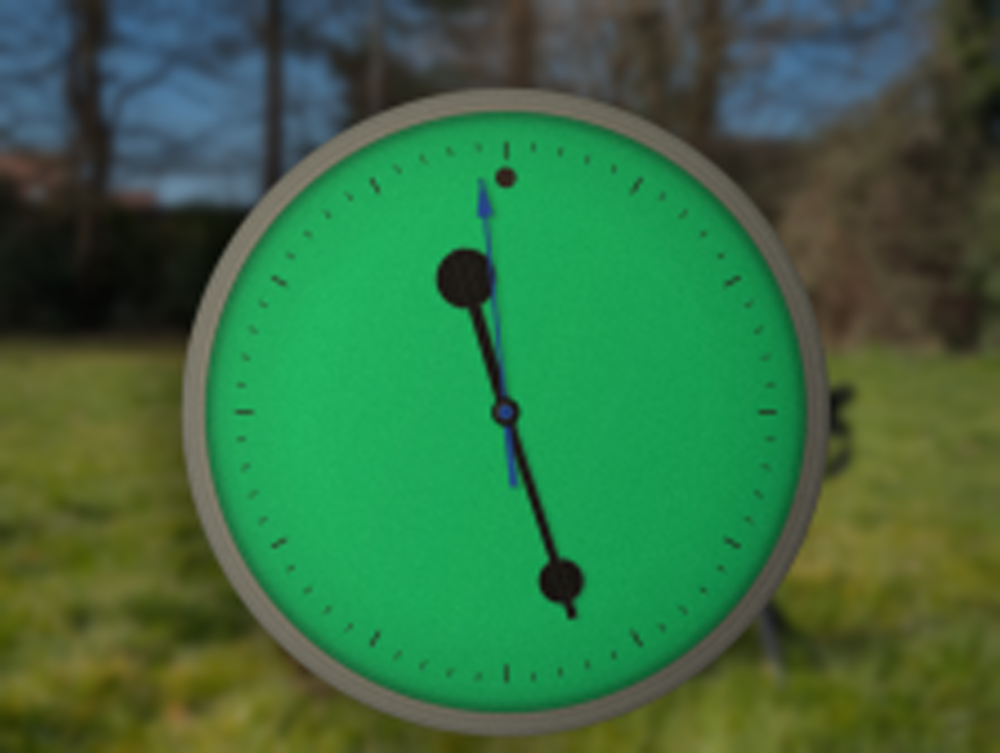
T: 11:26:59
